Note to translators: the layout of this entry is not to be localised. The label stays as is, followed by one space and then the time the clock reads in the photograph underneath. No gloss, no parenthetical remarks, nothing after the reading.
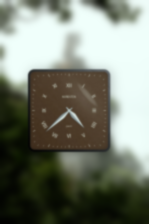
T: 4:38
